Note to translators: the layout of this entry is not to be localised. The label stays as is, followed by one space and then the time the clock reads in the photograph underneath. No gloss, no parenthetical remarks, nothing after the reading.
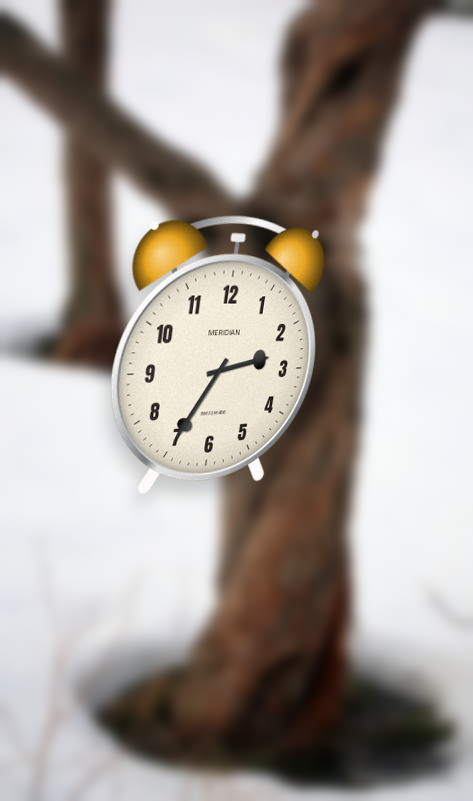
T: 2:35
